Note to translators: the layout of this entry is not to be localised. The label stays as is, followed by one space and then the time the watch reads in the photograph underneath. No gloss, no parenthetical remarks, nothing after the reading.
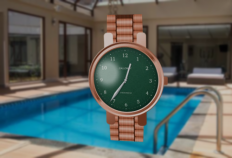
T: 12:36
